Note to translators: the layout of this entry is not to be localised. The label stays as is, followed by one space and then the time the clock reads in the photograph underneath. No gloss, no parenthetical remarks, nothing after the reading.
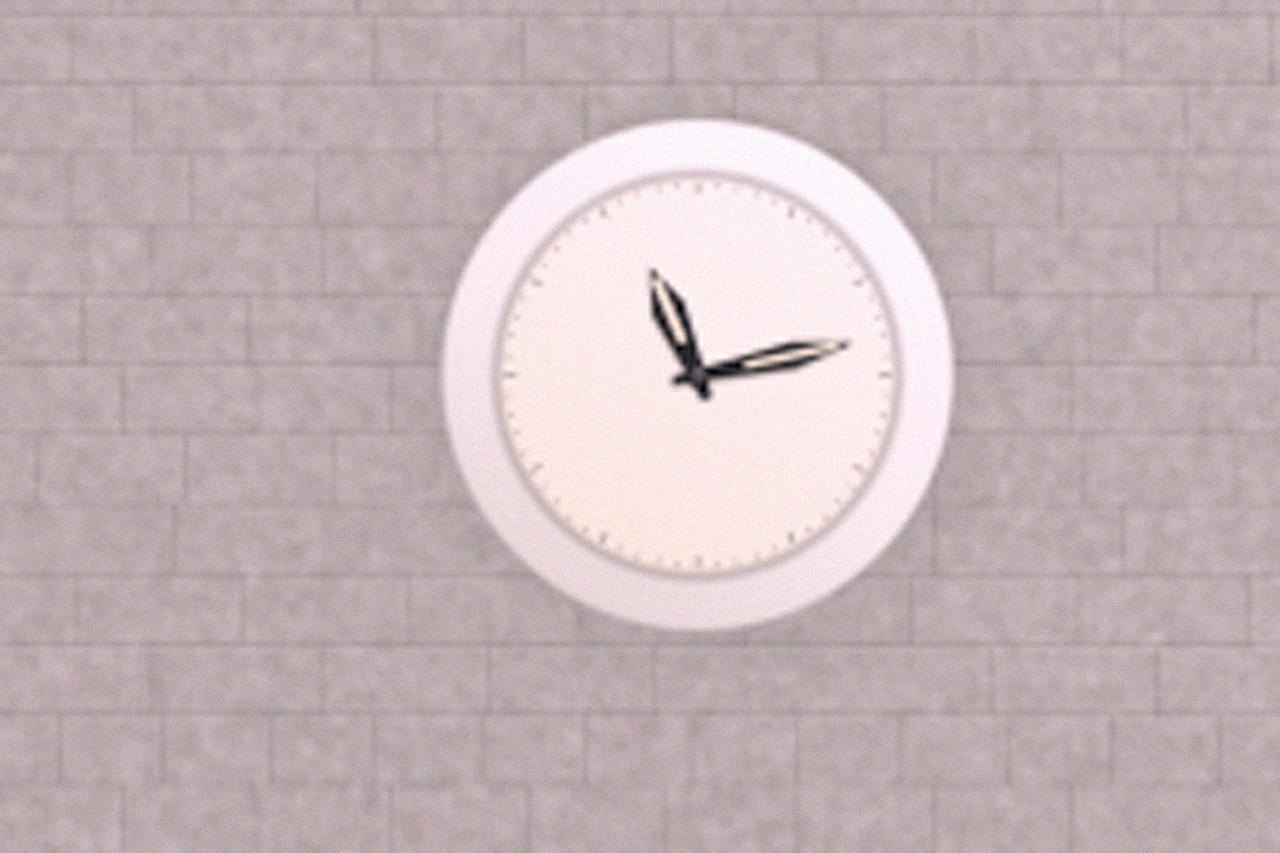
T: 11:13
